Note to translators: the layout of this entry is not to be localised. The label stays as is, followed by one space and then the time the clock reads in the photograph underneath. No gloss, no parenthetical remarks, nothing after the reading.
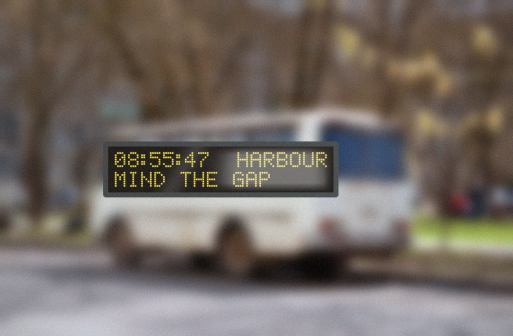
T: 8:55:47
